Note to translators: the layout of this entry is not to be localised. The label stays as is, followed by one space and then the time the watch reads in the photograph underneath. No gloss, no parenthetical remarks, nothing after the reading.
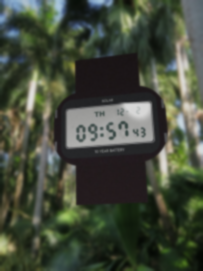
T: 9:57
